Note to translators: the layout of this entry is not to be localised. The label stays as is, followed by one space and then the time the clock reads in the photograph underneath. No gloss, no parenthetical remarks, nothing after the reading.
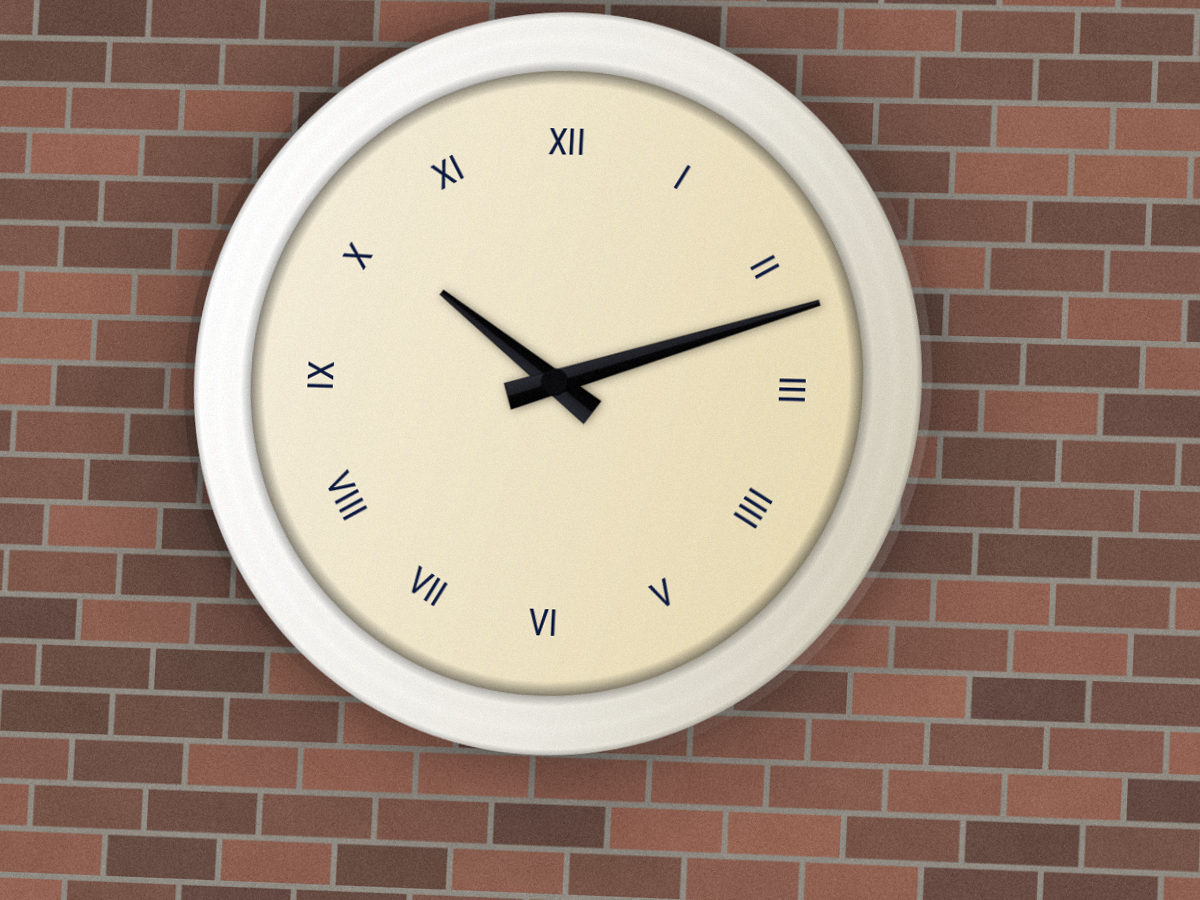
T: 10:12
